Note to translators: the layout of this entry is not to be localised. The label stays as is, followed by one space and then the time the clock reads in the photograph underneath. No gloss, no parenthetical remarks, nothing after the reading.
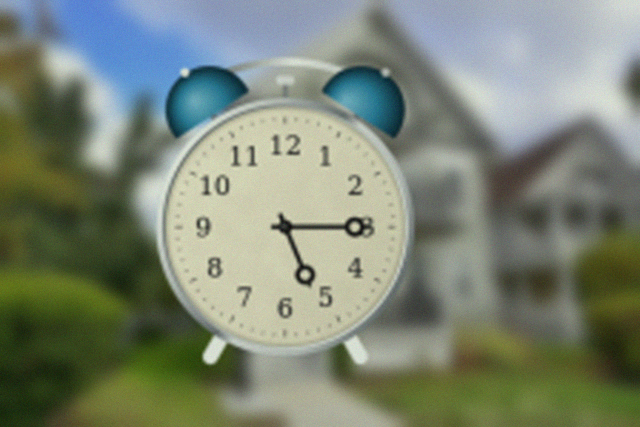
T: 5:15
